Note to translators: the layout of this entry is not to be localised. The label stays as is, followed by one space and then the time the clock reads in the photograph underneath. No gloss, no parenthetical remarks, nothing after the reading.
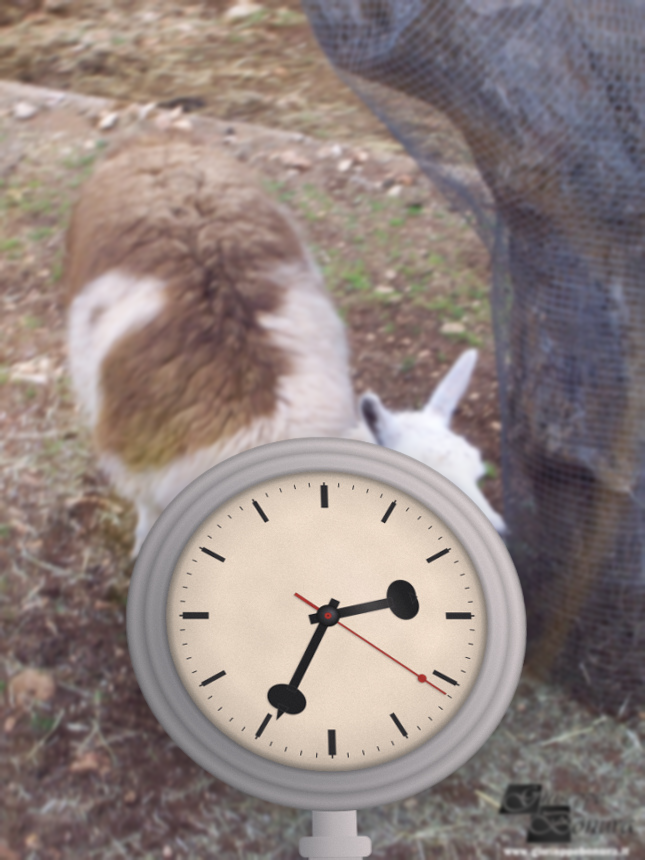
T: 2:34:21
